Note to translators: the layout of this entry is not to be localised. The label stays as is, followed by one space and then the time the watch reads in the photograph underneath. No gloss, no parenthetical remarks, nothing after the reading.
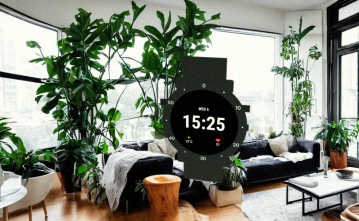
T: 15:25
